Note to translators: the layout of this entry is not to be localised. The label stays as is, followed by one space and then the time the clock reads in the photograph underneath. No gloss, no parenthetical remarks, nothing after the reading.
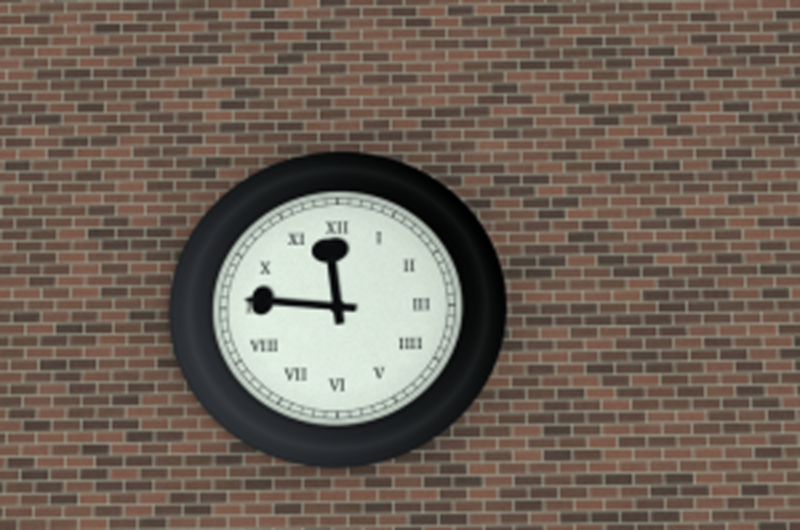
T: 11:46
